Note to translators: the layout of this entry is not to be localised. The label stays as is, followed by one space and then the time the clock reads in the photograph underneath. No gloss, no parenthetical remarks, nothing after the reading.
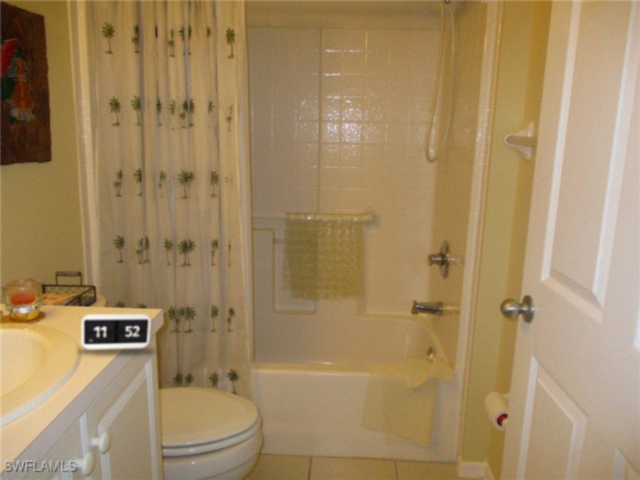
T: 11:52
